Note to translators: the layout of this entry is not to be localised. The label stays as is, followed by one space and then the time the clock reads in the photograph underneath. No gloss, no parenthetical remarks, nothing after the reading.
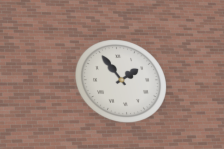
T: 1:55
